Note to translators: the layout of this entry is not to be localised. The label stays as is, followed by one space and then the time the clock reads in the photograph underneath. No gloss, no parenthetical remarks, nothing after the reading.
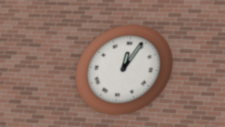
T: 12:04
